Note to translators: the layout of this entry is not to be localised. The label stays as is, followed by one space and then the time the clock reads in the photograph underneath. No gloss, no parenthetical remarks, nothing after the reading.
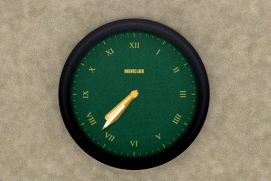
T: 7:37
